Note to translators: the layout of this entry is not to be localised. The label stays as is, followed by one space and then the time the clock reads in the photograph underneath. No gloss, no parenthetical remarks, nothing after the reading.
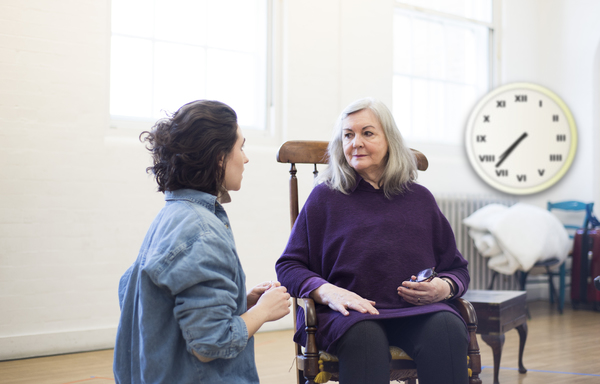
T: 7:37
